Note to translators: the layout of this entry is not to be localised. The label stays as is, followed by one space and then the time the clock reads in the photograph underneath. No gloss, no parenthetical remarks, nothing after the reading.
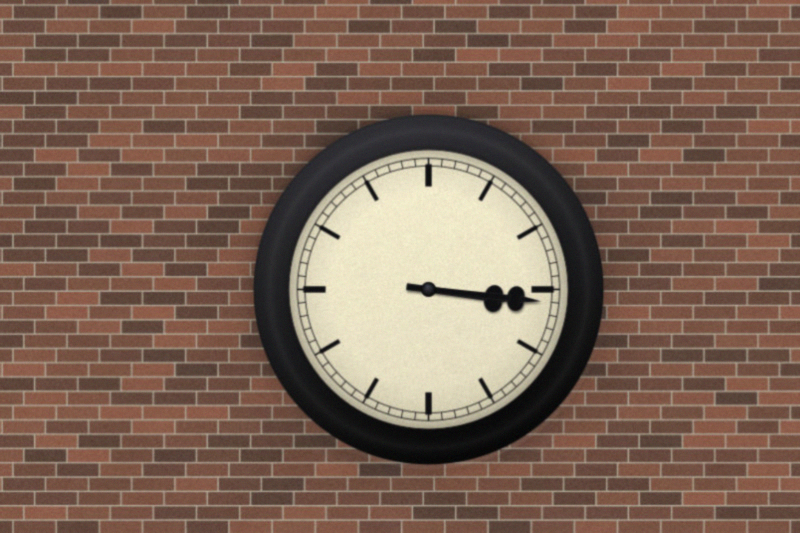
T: 3:16
